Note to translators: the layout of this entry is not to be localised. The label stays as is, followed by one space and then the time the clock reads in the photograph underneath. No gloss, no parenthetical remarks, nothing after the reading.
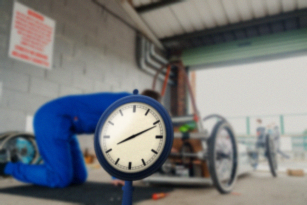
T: 8:11
